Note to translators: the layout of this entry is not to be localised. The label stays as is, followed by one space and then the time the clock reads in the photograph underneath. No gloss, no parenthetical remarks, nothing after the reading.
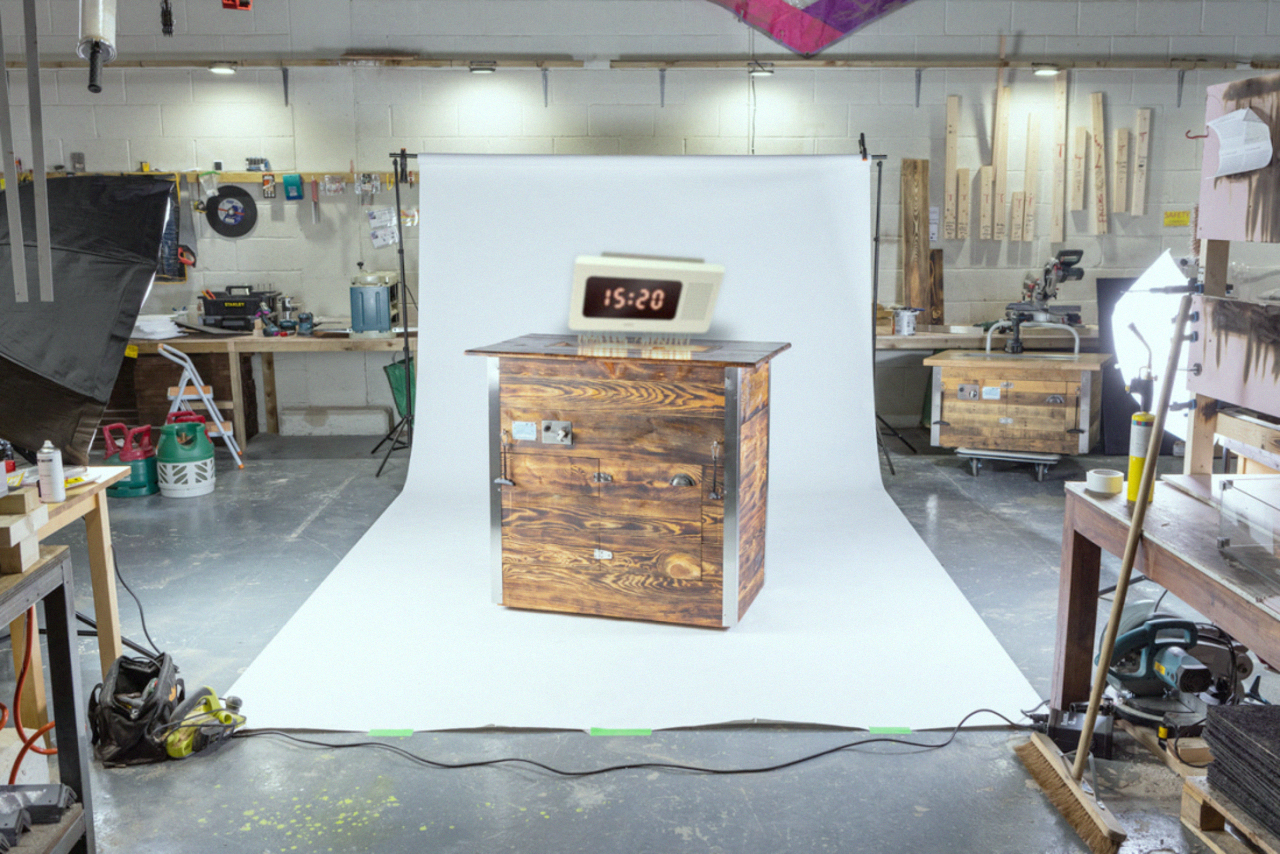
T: 15:20
